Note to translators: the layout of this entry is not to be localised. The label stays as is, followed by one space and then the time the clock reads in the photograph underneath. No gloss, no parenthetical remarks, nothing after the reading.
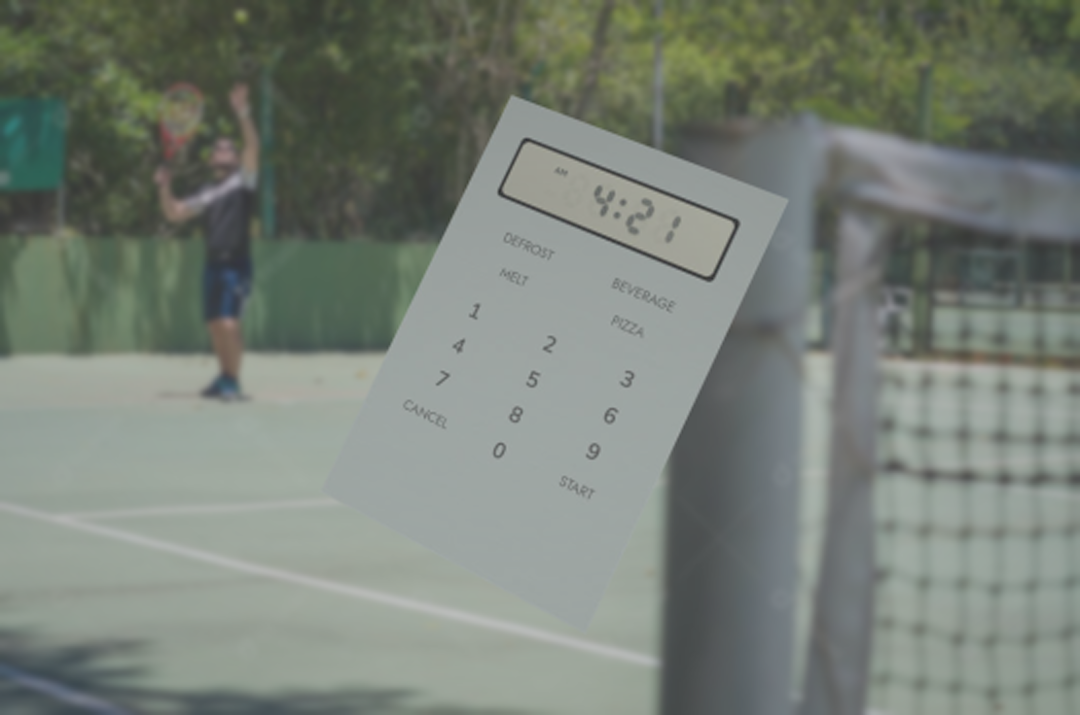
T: 4:21
